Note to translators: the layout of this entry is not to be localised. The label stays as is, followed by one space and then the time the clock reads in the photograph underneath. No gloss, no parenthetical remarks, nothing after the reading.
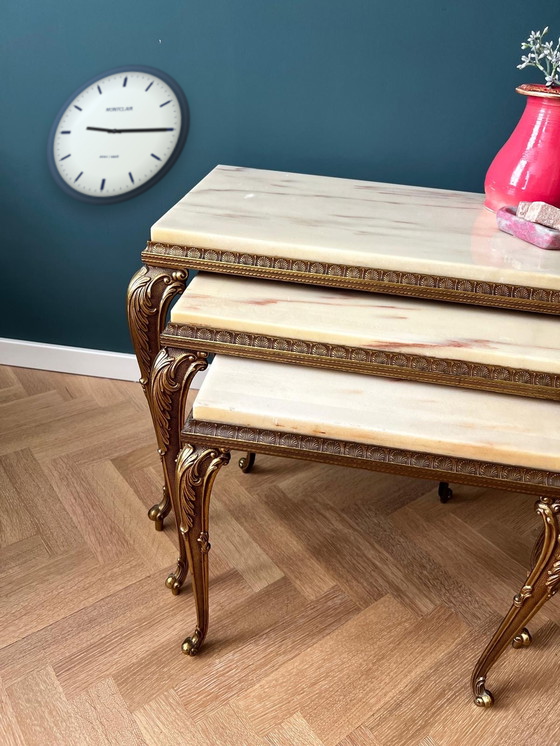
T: 9:15
